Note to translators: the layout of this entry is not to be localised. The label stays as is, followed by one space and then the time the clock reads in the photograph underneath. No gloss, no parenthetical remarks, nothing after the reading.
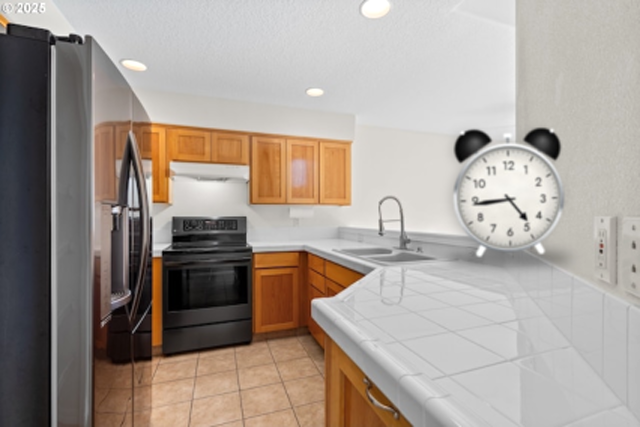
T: 4:44
